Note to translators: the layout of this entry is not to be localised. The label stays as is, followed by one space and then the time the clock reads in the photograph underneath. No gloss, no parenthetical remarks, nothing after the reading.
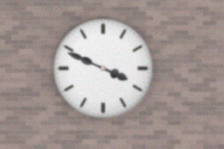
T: 3:49
